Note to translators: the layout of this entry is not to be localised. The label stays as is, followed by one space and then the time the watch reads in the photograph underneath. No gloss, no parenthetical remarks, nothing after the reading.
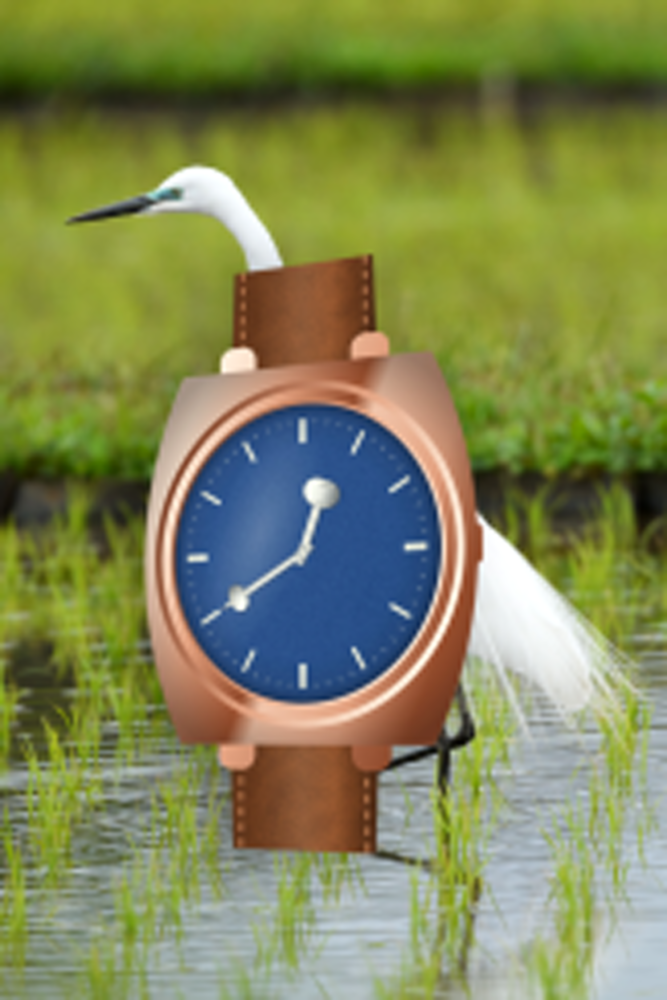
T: 12:40
